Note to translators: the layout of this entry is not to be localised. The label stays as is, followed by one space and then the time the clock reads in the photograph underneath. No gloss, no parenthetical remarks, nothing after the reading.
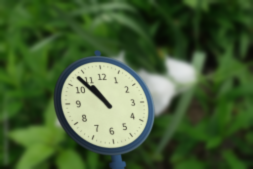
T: 10:53
